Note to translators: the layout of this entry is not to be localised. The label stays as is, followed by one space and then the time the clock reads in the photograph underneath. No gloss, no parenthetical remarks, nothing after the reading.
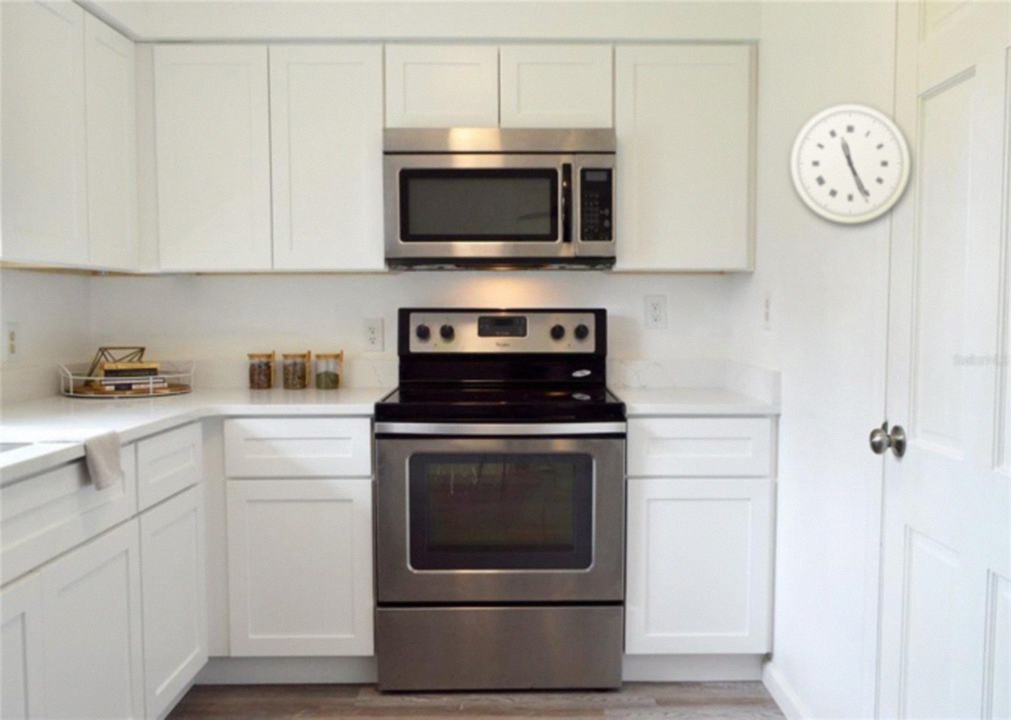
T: 11:26
